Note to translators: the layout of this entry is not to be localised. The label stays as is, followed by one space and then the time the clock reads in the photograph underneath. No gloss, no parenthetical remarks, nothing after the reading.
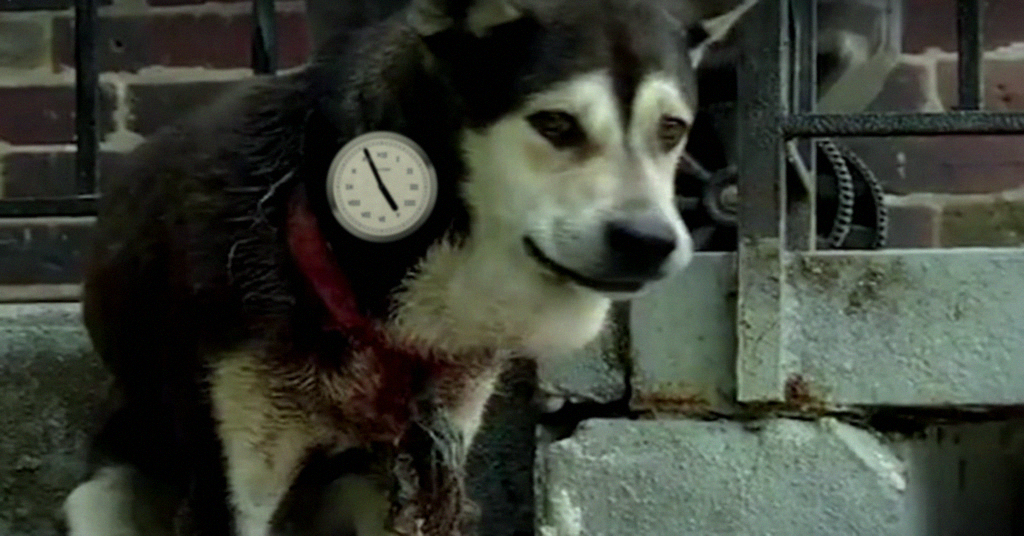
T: 4:56
